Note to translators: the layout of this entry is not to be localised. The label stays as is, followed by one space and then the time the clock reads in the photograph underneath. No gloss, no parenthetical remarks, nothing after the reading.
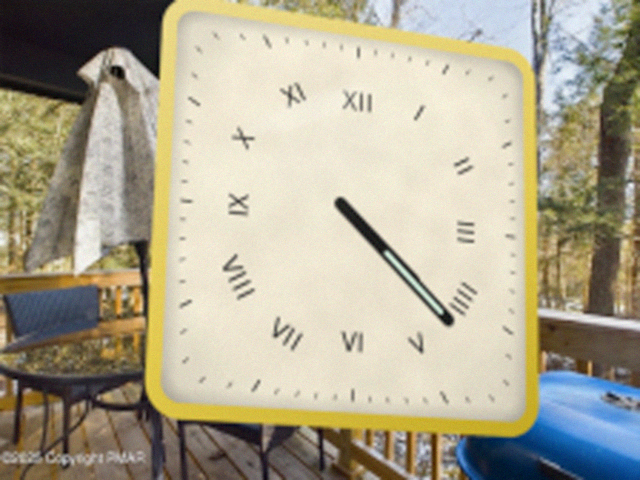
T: 4:22
